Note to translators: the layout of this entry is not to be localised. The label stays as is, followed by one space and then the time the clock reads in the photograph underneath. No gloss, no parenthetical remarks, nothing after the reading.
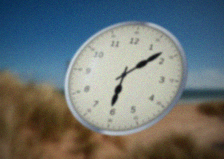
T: 6:08
